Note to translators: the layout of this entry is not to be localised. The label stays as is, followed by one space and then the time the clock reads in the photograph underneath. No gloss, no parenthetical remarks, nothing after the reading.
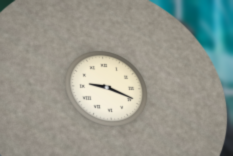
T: 9:19
